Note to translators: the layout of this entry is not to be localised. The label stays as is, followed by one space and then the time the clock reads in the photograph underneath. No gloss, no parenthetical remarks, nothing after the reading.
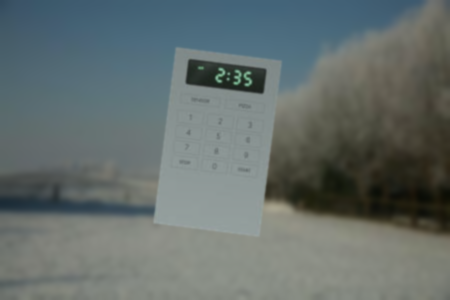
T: 2:35
